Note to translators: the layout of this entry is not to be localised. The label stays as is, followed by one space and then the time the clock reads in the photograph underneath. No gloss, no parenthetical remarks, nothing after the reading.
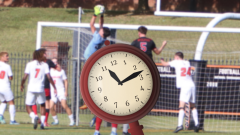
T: 11:13
